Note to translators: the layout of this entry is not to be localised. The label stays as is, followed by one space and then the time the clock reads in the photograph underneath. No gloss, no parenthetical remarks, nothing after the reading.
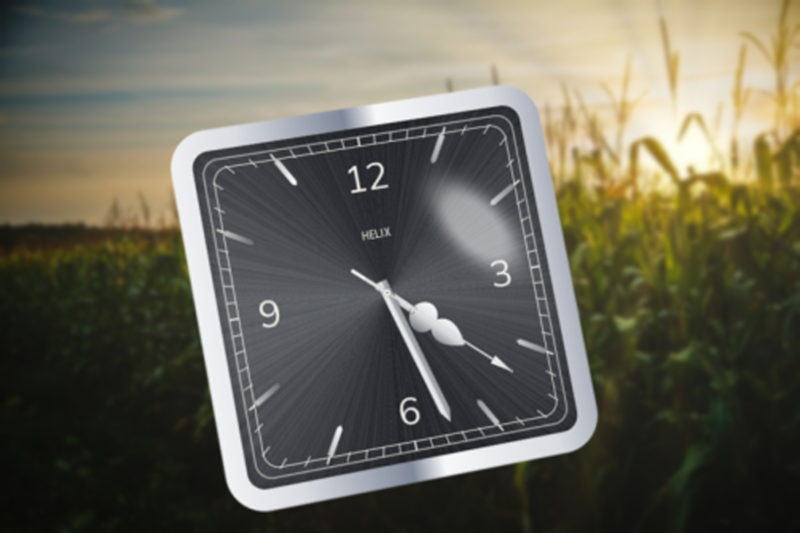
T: 4:27:22
